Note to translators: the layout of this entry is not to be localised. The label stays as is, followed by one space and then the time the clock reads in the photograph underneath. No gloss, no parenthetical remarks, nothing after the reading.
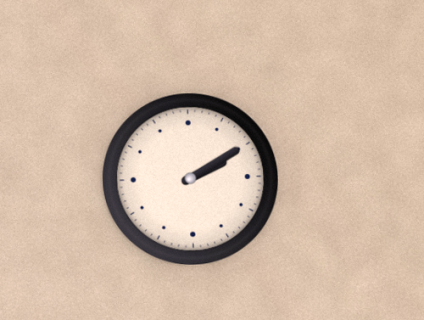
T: 2:10
